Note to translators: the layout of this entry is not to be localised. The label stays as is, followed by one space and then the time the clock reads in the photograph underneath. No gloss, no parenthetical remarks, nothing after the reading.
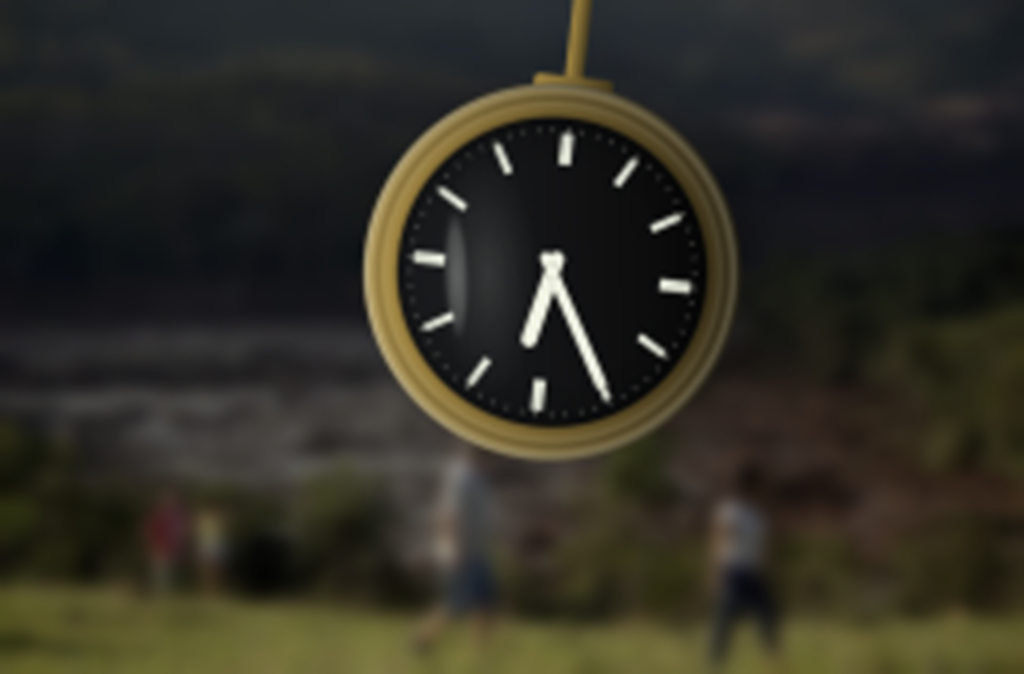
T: 6:25
